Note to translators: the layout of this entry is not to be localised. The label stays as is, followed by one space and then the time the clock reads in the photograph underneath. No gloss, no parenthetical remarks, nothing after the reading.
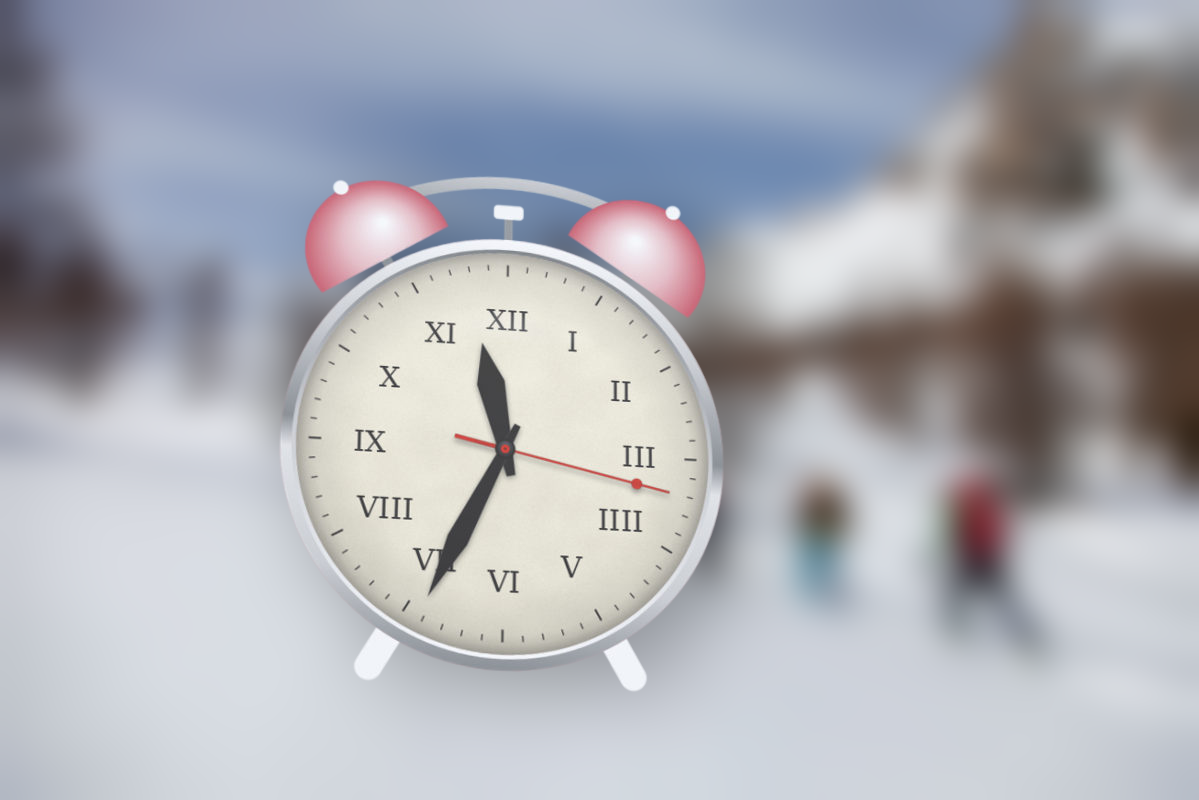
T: 11:34:17
